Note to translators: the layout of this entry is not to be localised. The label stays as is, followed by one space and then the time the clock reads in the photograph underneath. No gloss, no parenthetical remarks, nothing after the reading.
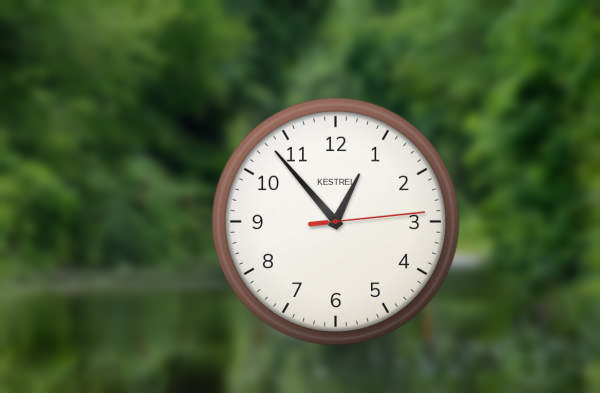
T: 12:53:14
